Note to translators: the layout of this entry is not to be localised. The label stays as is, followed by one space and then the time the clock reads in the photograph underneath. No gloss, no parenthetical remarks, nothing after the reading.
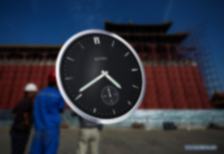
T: 4:41
